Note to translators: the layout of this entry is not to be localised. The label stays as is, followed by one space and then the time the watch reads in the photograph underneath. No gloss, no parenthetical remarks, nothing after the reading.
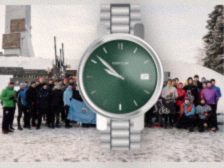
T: 9:52
